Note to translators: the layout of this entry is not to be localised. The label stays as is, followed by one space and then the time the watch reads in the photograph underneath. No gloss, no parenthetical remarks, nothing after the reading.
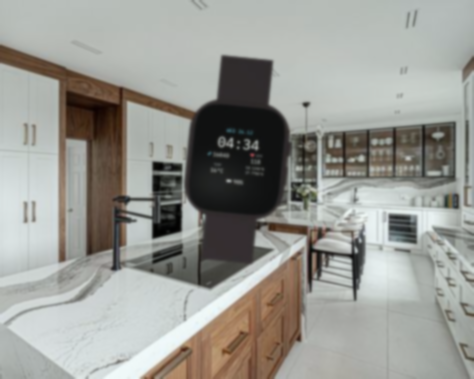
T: 4:34
